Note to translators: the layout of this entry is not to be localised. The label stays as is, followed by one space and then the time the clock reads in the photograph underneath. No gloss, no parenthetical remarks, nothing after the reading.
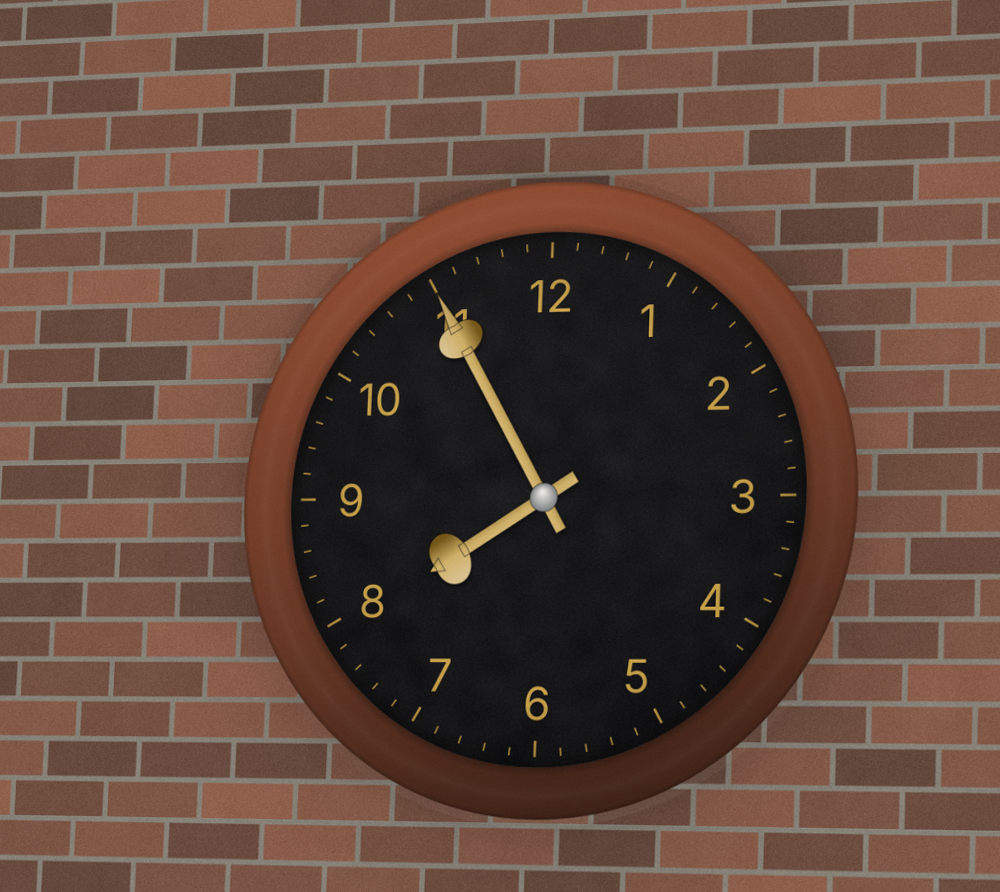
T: 7:55
